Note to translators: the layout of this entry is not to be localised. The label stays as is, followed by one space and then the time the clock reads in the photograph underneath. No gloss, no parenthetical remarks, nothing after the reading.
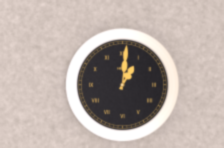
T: 1:01
